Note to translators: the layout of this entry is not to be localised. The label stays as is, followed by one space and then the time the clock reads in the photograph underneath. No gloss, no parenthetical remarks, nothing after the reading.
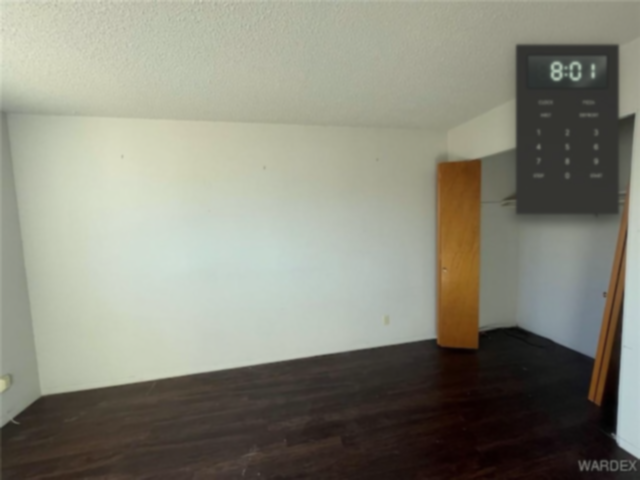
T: 8:01
